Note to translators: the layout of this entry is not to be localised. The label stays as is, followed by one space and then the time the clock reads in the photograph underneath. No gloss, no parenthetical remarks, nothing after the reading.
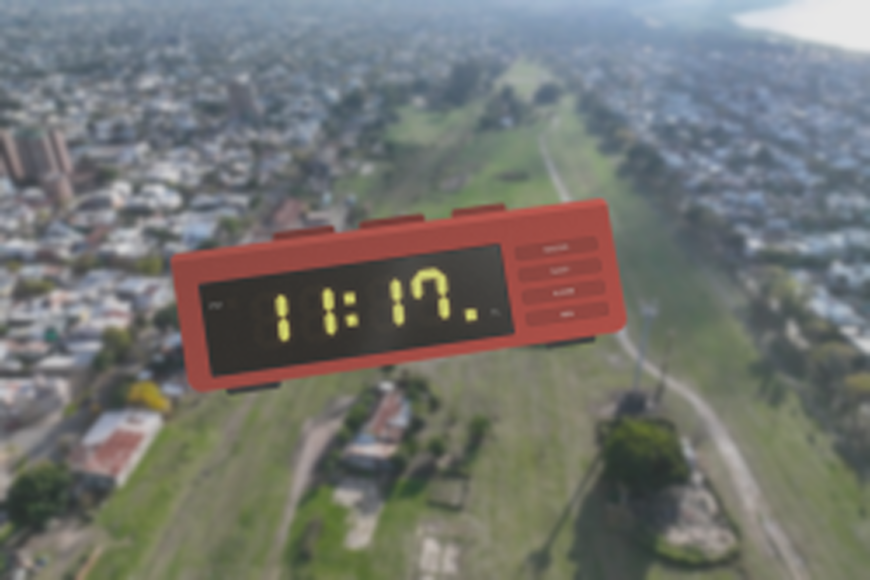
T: 11:17
